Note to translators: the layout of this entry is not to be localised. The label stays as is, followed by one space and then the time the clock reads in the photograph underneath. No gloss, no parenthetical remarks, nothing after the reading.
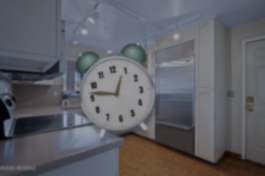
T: 12:47
